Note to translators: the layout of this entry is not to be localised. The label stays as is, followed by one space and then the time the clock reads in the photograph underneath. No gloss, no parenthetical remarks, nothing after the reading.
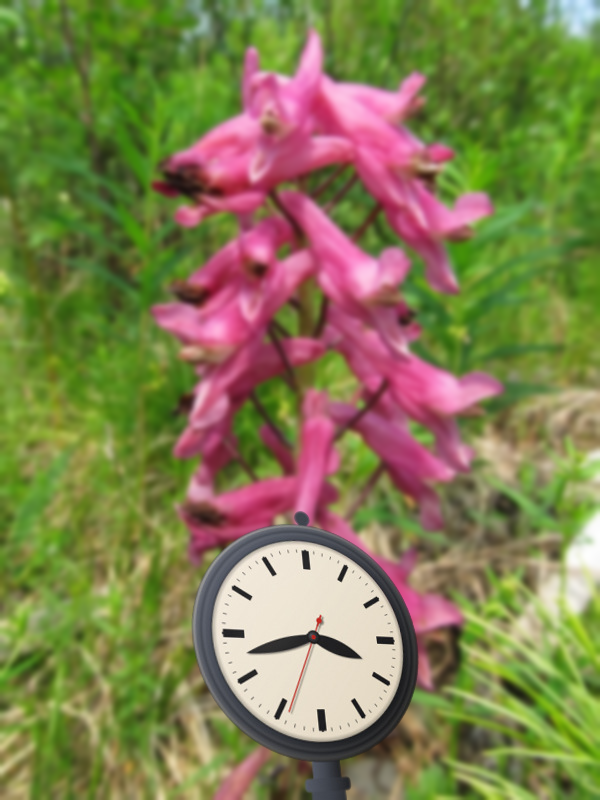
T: 3:42:34
